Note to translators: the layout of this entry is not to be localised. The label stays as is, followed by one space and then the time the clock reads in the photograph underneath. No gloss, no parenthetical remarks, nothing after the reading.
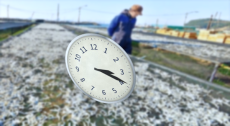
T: 3:19
